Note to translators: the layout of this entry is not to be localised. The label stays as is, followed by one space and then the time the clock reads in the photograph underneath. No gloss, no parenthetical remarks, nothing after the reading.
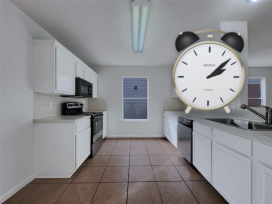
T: 2:08
